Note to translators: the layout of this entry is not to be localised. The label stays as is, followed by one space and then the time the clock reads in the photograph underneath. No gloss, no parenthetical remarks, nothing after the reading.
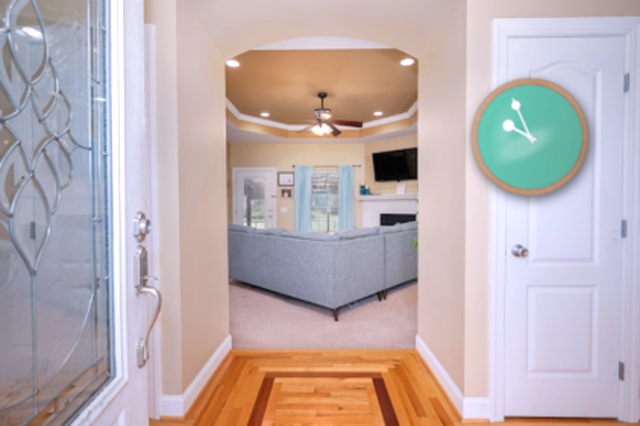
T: 9:56
